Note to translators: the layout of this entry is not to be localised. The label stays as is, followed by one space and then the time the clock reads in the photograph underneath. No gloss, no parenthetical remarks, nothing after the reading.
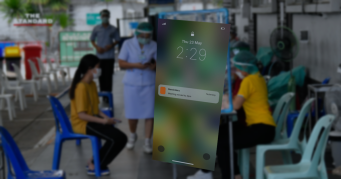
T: 2:29
